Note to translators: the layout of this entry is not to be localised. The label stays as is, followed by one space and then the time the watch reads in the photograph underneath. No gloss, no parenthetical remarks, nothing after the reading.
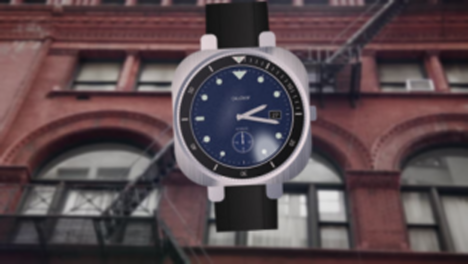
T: 2:17
